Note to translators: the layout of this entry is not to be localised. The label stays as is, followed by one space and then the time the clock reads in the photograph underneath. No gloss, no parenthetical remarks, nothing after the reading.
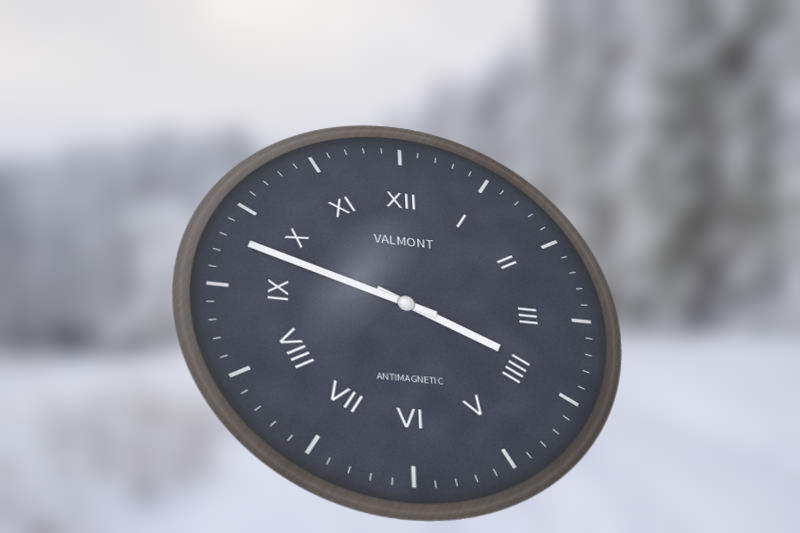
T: 3:48
